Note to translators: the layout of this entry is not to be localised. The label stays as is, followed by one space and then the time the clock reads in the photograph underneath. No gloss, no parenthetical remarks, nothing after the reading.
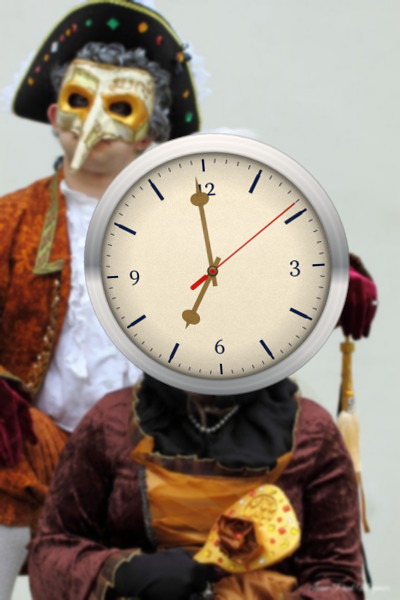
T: 6:59:09
